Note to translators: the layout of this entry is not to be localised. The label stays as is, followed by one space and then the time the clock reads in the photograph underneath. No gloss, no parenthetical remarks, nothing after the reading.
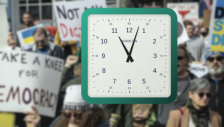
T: 11:03
